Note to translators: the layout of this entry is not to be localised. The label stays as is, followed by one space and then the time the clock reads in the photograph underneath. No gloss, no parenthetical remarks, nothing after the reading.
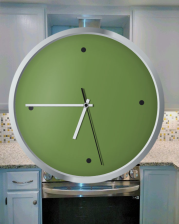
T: 6:45:28
